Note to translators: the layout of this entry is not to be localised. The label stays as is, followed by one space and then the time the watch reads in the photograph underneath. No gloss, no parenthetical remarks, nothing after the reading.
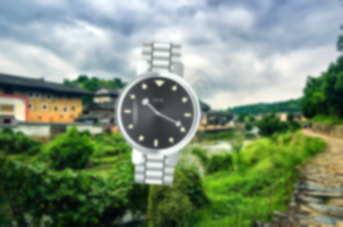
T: 10:19
